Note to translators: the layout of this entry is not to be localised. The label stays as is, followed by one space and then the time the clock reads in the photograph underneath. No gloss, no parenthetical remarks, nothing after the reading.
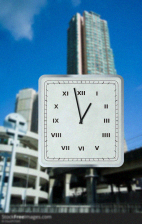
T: 12:58
